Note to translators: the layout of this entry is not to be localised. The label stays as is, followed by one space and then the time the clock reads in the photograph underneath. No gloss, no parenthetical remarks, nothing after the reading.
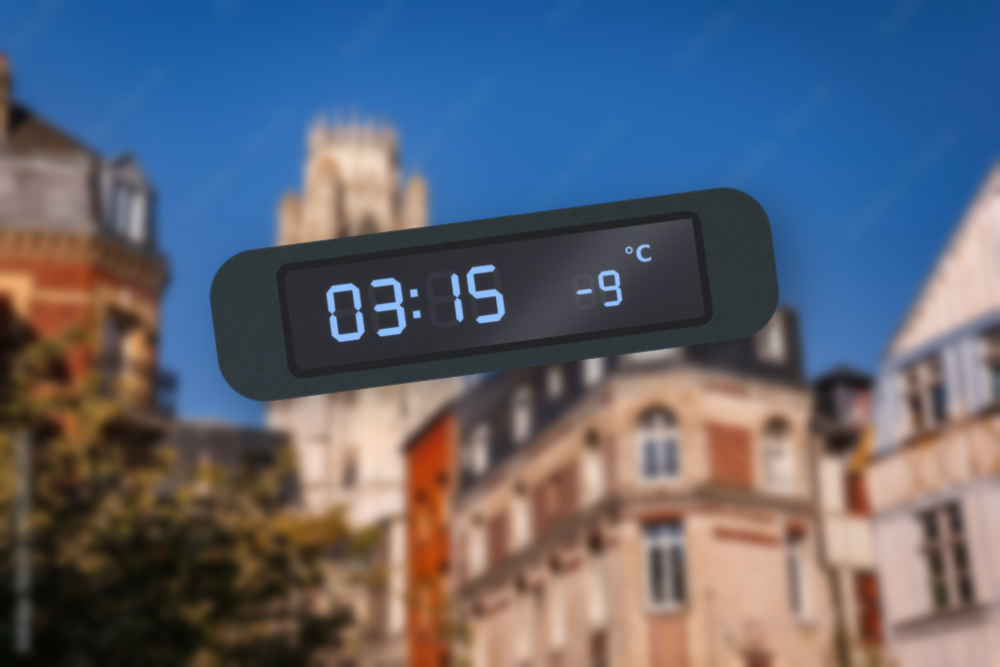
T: 3:15
